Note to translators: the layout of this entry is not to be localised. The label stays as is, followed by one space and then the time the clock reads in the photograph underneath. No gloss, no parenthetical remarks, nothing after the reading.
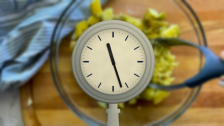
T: 11:27
